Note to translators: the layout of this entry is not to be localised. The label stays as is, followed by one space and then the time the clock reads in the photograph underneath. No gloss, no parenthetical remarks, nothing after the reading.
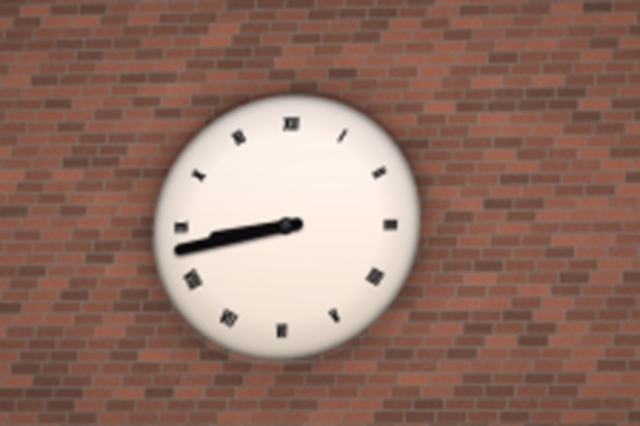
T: 8:43
